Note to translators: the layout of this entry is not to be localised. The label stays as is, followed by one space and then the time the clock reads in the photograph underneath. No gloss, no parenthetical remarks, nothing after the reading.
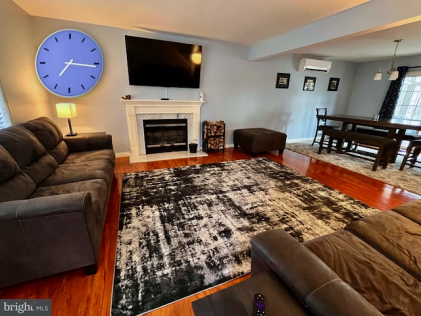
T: 7:16
